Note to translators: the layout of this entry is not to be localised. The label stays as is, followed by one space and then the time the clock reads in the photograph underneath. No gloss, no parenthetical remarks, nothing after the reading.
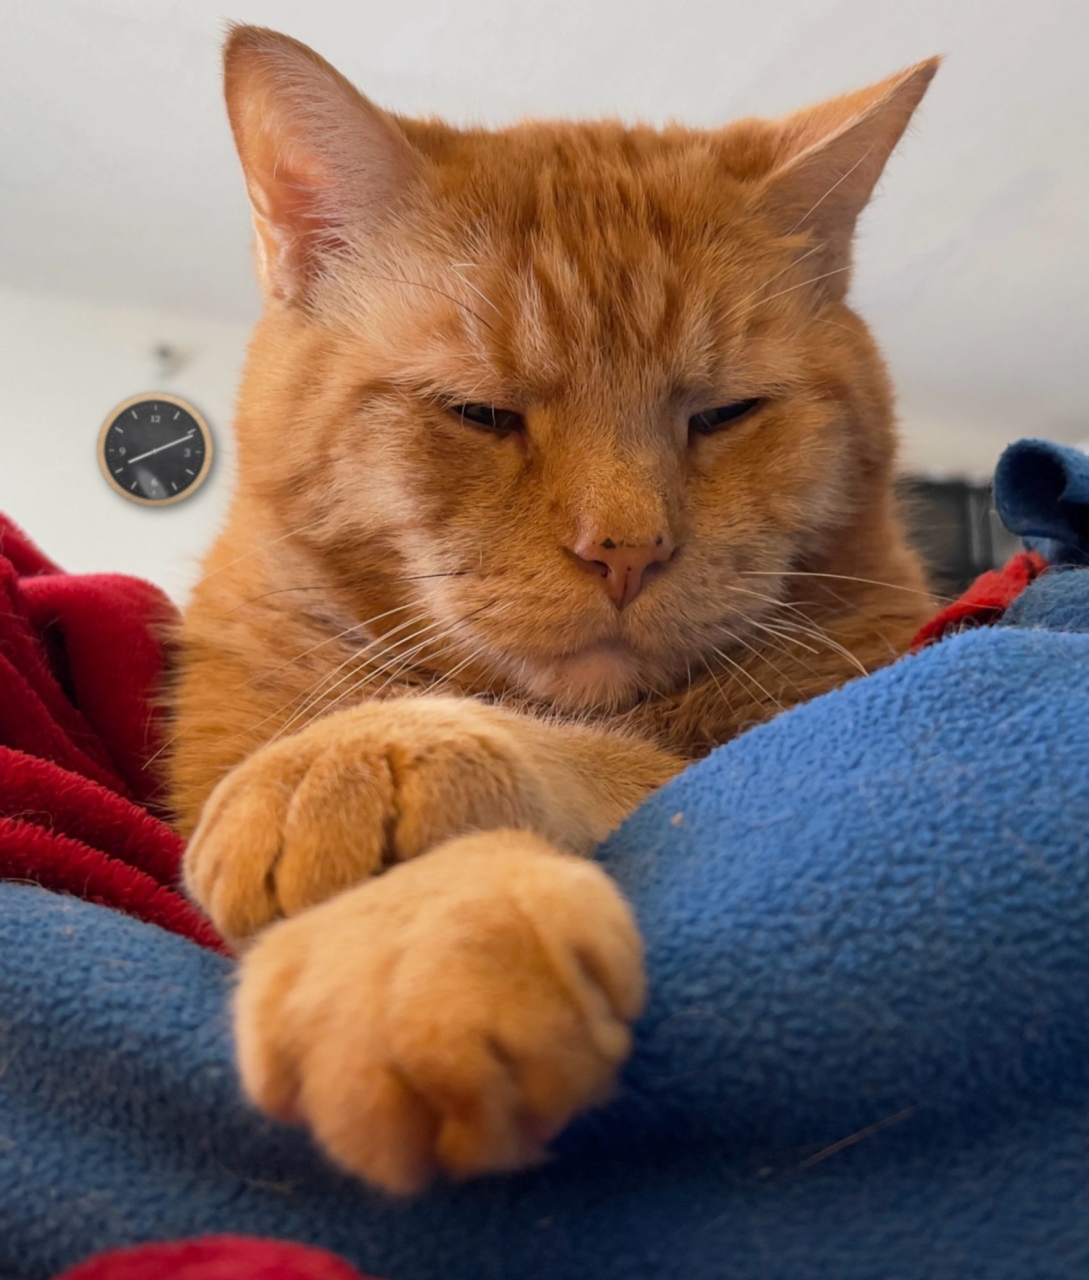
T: 8:11
